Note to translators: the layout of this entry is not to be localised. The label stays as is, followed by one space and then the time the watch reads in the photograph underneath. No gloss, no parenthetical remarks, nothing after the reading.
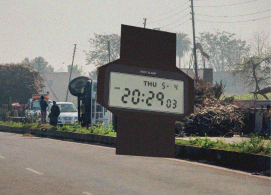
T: 20:29:03
